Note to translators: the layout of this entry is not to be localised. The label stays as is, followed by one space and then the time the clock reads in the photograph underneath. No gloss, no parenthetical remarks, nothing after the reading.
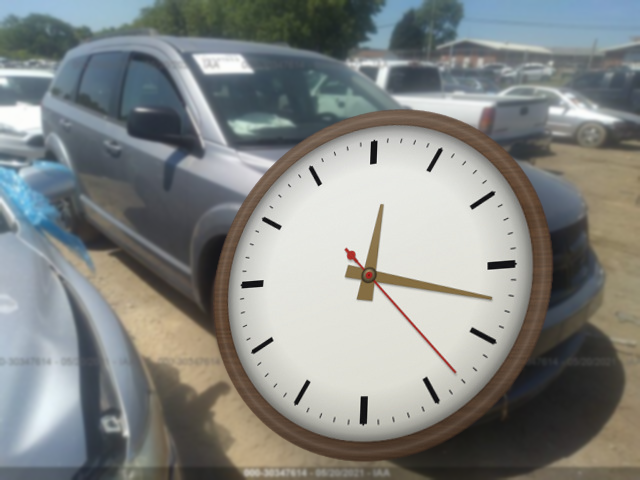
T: 12:17:23
